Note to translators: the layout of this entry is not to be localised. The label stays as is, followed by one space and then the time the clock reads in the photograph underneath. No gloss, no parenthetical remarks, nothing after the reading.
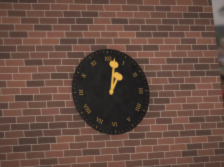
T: 1:02
